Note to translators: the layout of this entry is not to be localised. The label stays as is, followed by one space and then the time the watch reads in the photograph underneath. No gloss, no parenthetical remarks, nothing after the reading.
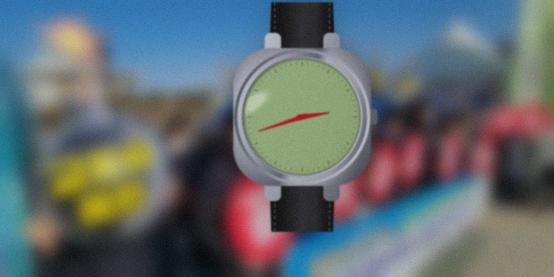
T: 2:42
